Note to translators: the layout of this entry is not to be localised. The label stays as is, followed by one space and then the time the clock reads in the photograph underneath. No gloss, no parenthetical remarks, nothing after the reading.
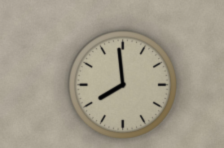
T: 7:59
